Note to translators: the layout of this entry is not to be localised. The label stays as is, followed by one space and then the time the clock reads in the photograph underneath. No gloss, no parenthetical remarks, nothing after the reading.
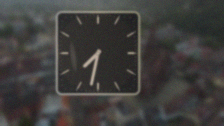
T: 7:32
